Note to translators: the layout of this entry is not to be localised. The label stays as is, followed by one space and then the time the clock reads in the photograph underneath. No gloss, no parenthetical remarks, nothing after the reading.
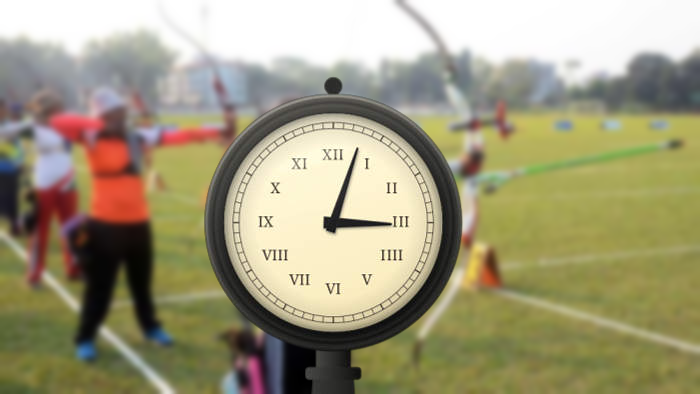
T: 3:03
